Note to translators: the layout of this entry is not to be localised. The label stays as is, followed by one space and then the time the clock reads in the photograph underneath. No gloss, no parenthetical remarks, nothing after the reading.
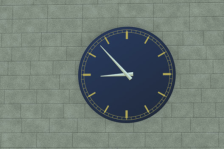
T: 8:53
